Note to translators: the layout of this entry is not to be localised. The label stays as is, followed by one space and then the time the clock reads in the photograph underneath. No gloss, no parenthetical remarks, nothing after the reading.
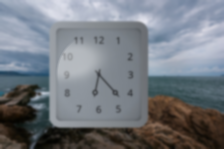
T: 6:23
